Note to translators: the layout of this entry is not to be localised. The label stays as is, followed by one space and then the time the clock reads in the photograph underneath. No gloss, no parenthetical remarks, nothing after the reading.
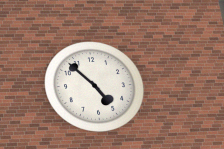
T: 4:53
